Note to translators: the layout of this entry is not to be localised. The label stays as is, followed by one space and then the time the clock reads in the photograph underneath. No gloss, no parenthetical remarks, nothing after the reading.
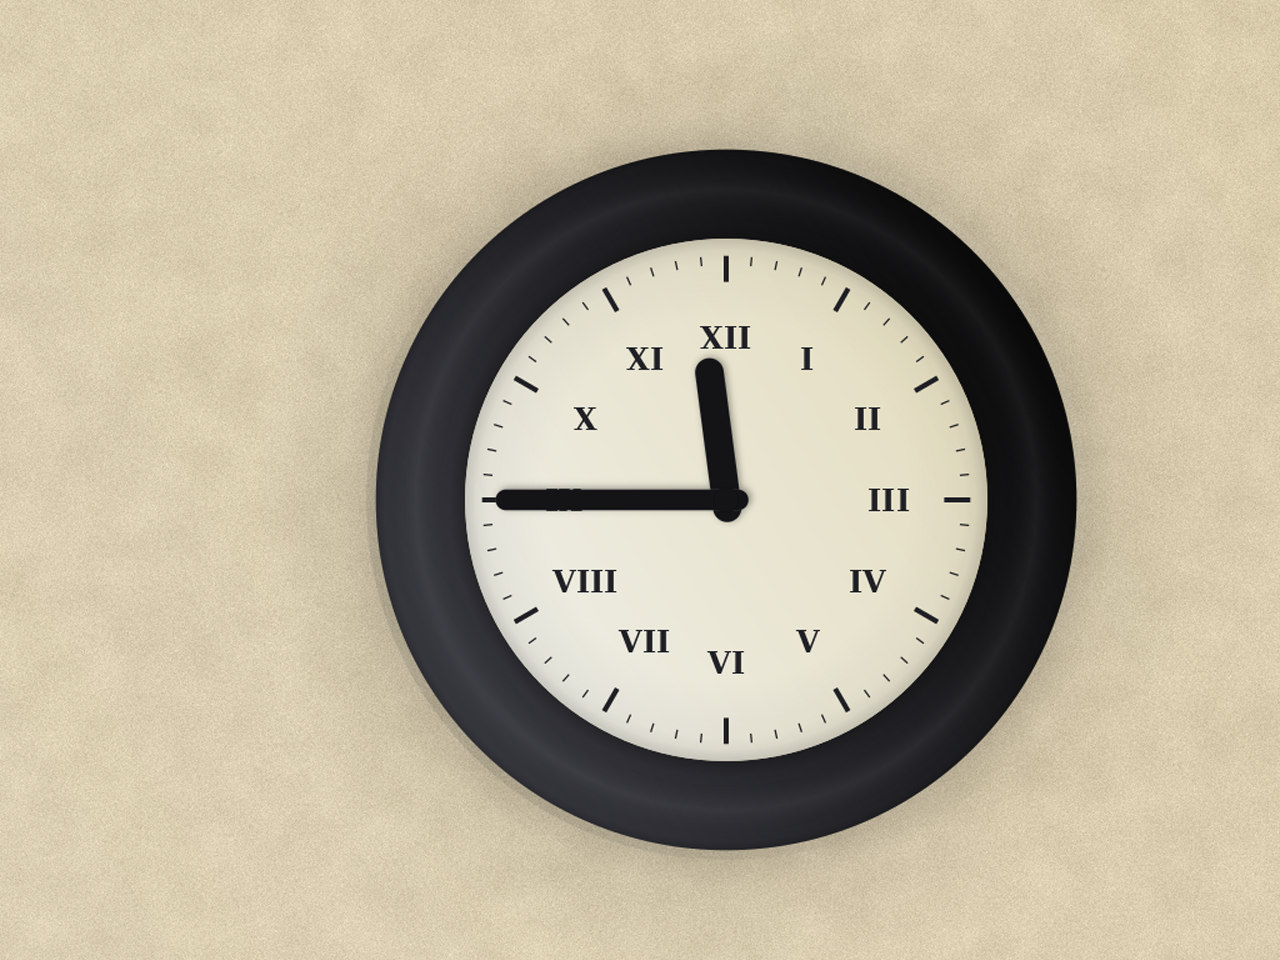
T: 11:45
